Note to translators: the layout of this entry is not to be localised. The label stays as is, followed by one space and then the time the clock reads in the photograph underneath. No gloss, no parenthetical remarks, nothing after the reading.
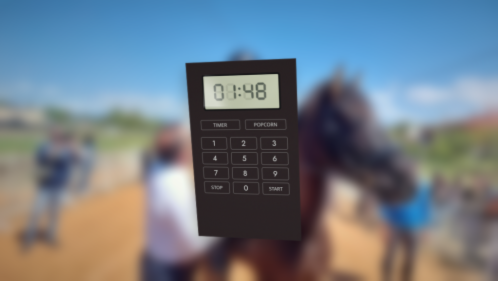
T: 1:48
